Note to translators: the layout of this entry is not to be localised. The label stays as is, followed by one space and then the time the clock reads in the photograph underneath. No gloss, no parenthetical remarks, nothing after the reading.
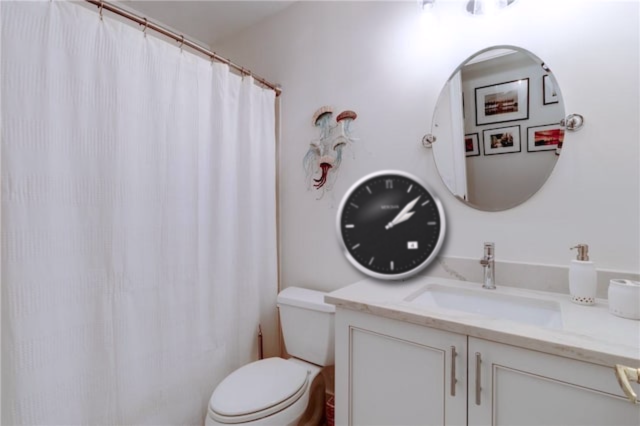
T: 2:08
